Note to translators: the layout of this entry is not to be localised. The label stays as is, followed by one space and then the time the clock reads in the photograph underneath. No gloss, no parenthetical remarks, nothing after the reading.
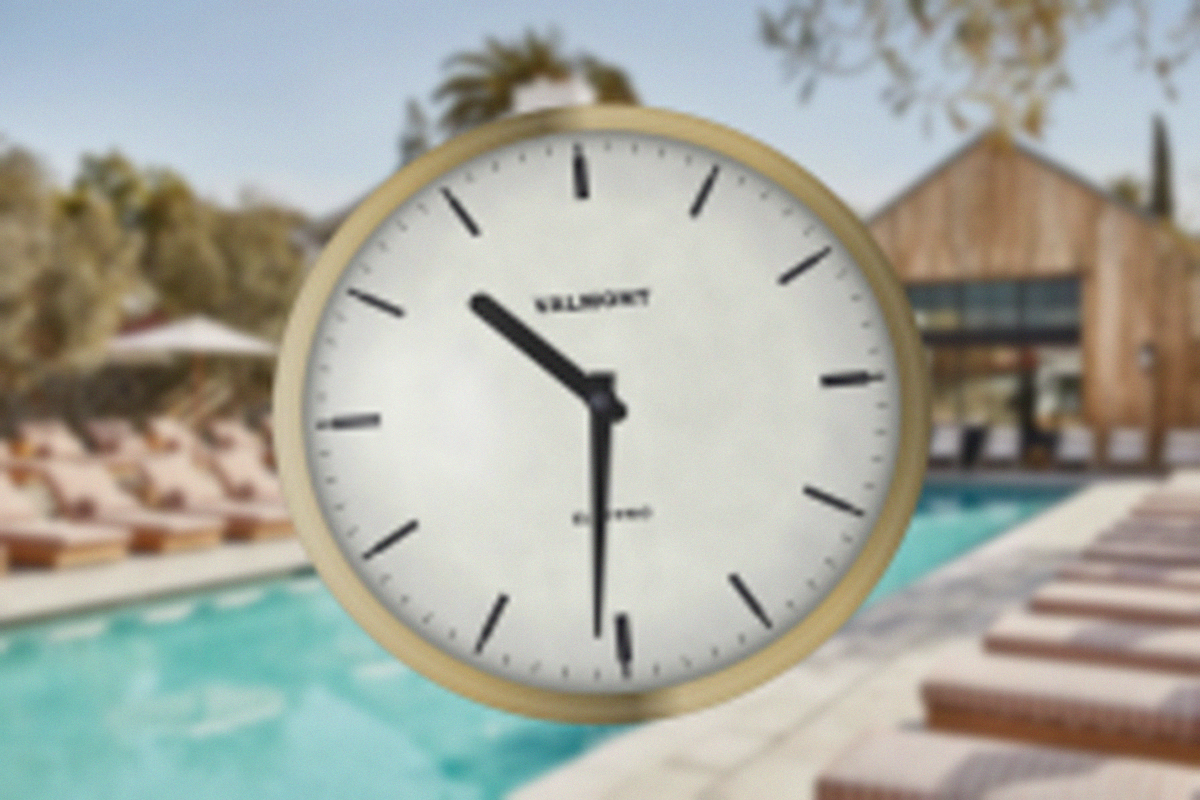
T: 10:31
